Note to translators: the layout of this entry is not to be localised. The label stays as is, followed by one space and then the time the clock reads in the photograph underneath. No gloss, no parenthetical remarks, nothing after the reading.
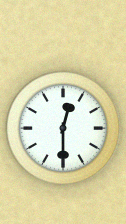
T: 12:30
